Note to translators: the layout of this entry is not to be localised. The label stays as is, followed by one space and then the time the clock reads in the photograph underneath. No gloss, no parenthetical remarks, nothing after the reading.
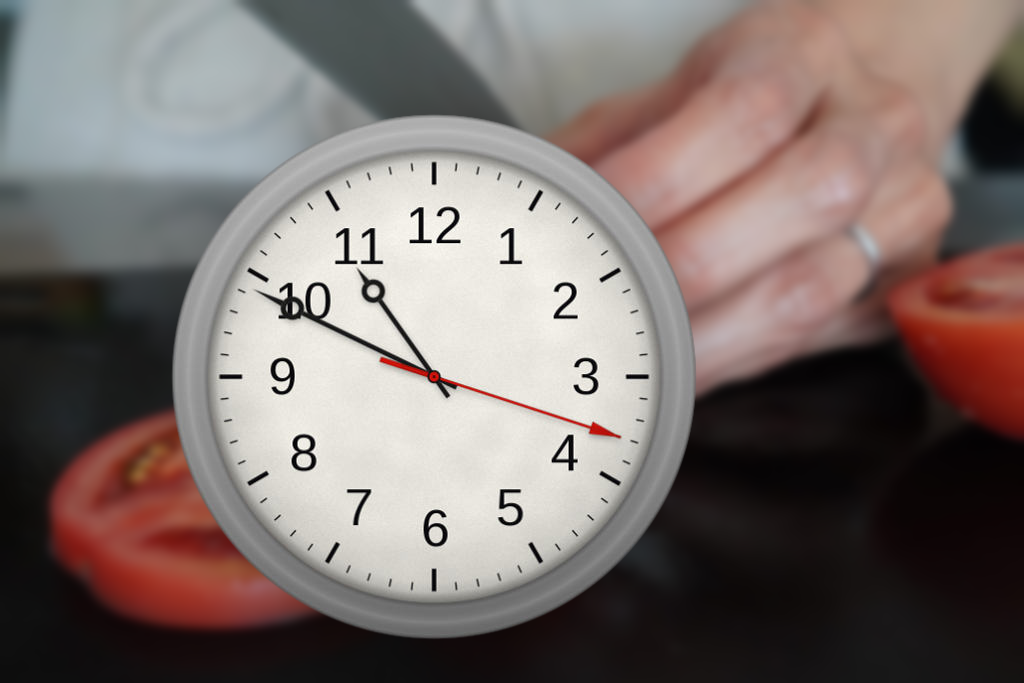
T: 10:49:18
